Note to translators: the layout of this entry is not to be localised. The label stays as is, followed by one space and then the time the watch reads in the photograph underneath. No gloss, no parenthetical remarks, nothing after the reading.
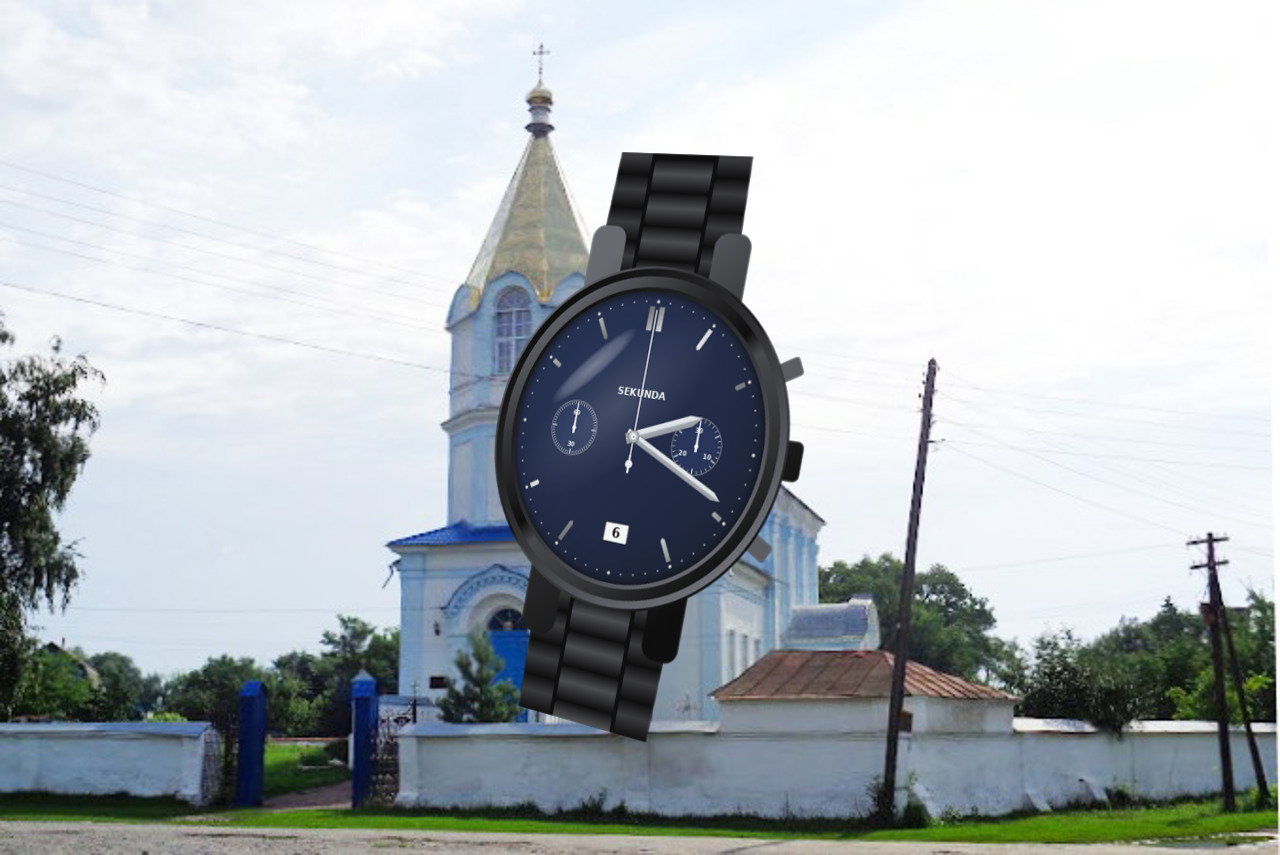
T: 2:19
